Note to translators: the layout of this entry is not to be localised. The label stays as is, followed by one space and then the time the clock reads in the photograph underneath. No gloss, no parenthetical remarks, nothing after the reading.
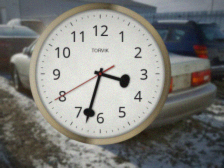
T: 3:32:40
